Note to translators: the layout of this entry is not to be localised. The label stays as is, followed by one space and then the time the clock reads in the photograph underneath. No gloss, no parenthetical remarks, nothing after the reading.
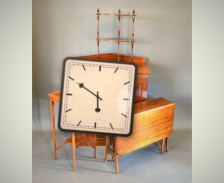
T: 5:50
